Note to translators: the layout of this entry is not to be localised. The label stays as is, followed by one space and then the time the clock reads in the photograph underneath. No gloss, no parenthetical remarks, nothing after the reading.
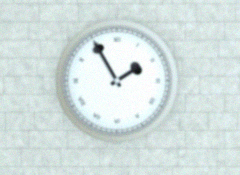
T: 1:55
